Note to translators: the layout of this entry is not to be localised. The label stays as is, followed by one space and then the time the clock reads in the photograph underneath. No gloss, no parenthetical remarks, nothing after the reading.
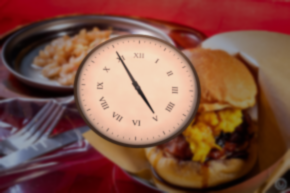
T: 4:55
